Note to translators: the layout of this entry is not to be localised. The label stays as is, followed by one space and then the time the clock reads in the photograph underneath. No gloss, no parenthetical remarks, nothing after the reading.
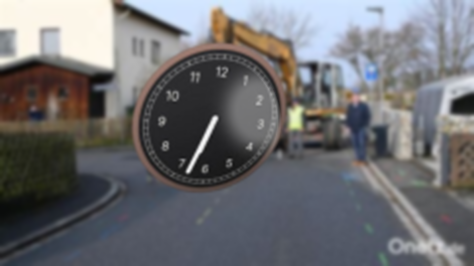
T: 6:33
